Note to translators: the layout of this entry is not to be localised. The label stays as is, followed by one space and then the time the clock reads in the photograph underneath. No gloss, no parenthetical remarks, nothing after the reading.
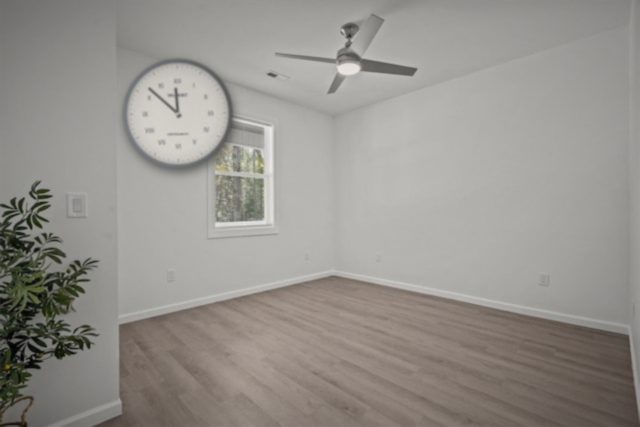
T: 11:52
